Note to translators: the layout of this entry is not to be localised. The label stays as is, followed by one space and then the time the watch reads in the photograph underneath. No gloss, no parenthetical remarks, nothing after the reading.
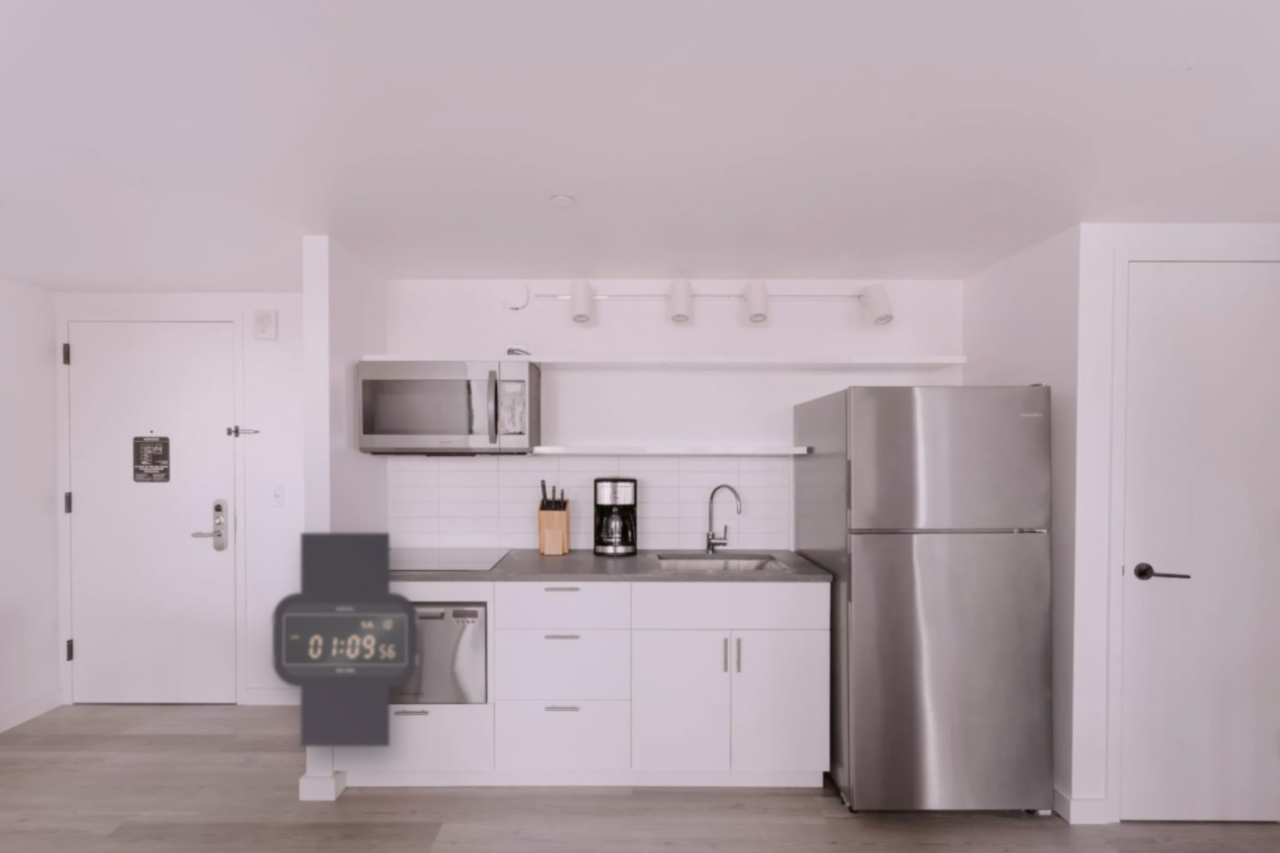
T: 1:09:56
